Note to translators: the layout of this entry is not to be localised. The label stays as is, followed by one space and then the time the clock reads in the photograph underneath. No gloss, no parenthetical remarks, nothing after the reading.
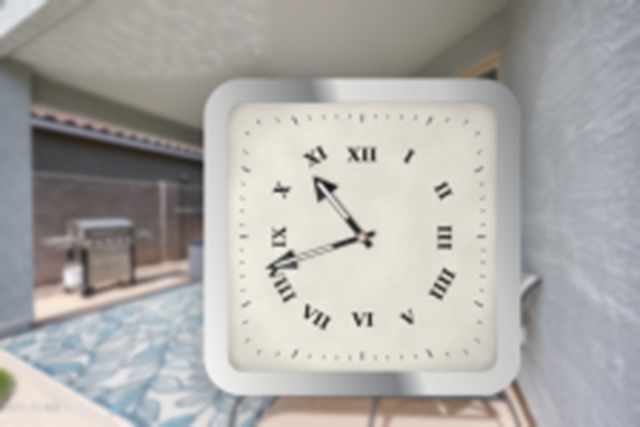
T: 10:42
